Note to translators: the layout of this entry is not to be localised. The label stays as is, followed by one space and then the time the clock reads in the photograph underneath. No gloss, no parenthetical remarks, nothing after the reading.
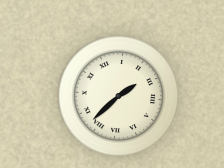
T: 2:42
